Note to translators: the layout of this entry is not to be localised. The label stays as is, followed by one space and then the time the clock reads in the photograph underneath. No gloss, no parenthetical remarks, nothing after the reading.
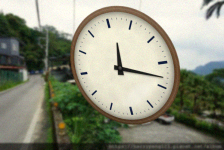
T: 12:18
